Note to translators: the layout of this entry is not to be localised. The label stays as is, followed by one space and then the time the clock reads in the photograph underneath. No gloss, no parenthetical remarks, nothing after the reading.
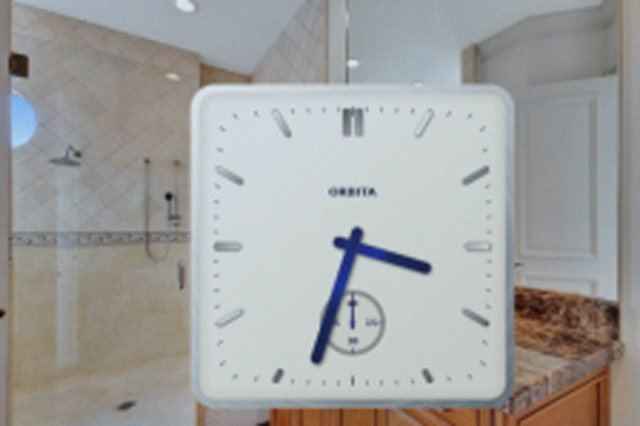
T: 3:33
